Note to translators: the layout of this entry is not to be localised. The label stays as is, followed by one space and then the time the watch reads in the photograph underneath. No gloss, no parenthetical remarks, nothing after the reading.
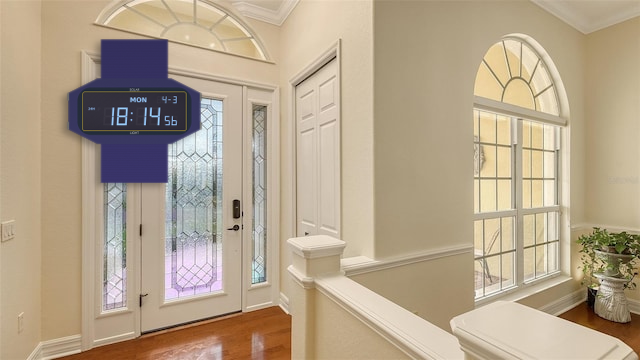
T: 18:14:56
